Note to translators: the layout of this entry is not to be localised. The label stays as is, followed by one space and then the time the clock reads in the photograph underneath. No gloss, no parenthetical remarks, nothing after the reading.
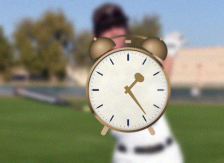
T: 1:24
